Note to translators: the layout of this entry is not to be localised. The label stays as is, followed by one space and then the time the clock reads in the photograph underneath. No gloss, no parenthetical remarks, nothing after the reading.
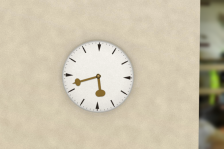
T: 5:42
